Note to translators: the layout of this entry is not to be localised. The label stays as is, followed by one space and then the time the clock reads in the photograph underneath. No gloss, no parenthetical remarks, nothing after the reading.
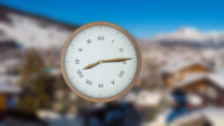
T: 8:14
